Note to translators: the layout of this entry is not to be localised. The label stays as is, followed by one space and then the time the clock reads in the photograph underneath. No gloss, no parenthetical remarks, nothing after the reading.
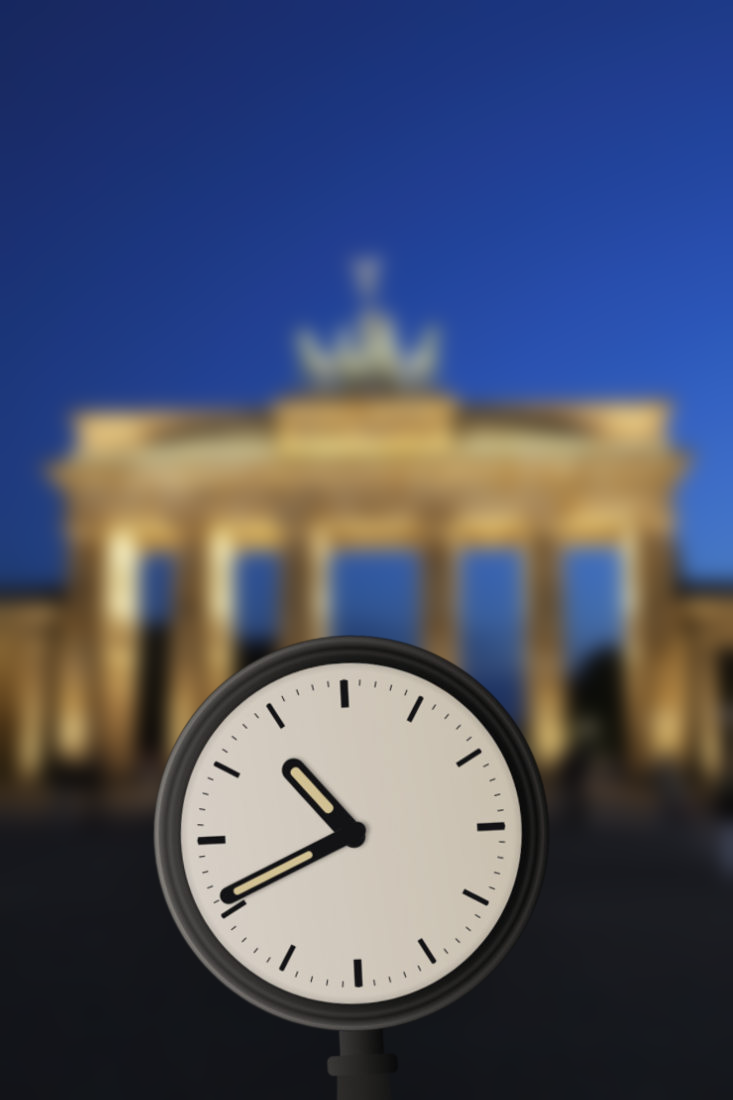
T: 10:41
